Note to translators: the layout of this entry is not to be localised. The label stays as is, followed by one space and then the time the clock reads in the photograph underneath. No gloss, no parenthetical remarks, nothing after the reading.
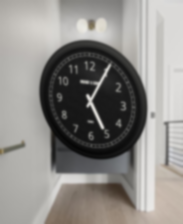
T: 5:05
